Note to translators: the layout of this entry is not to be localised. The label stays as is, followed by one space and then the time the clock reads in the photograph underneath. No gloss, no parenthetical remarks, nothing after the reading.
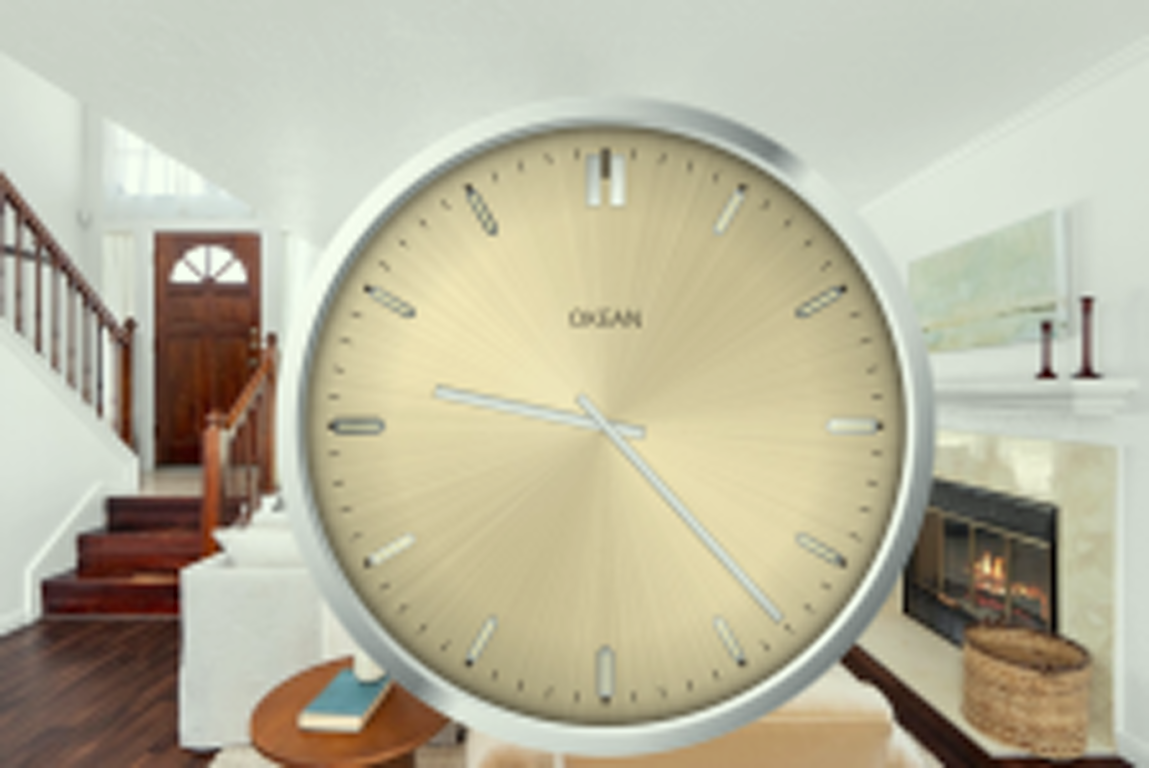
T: 9:23
